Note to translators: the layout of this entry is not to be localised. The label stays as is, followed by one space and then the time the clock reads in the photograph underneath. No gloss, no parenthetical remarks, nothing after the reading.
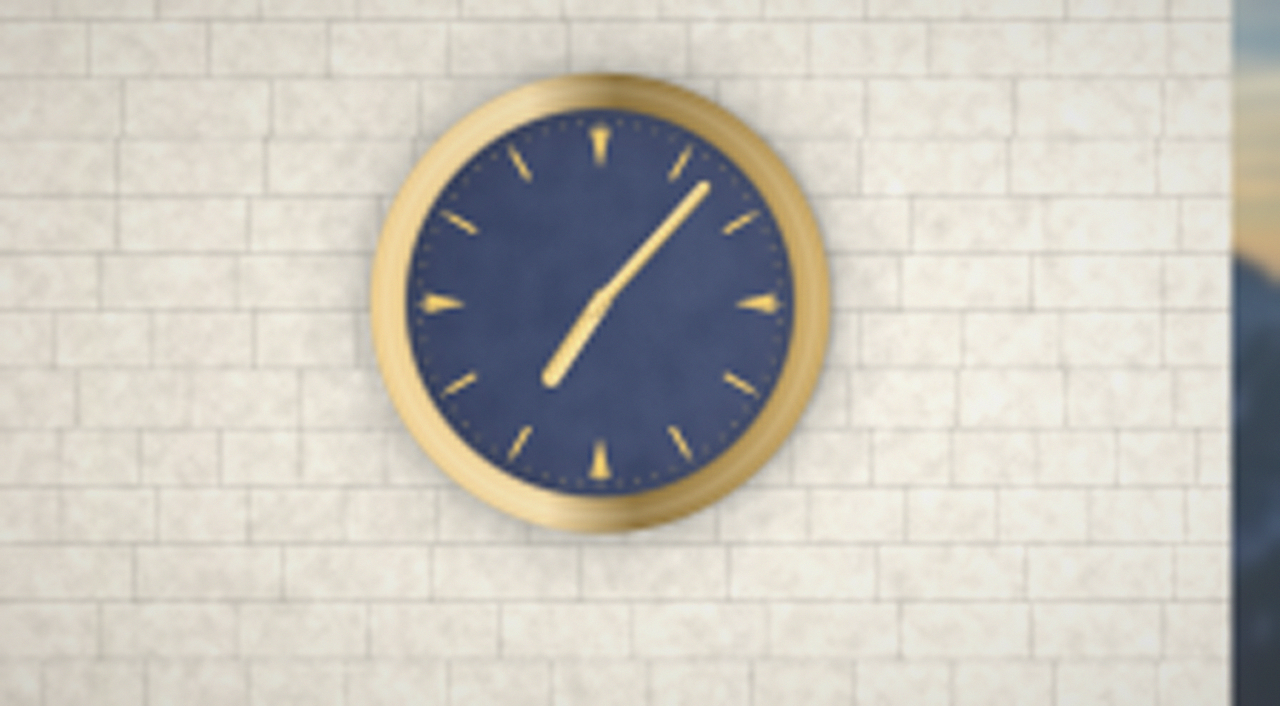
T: 7:07
